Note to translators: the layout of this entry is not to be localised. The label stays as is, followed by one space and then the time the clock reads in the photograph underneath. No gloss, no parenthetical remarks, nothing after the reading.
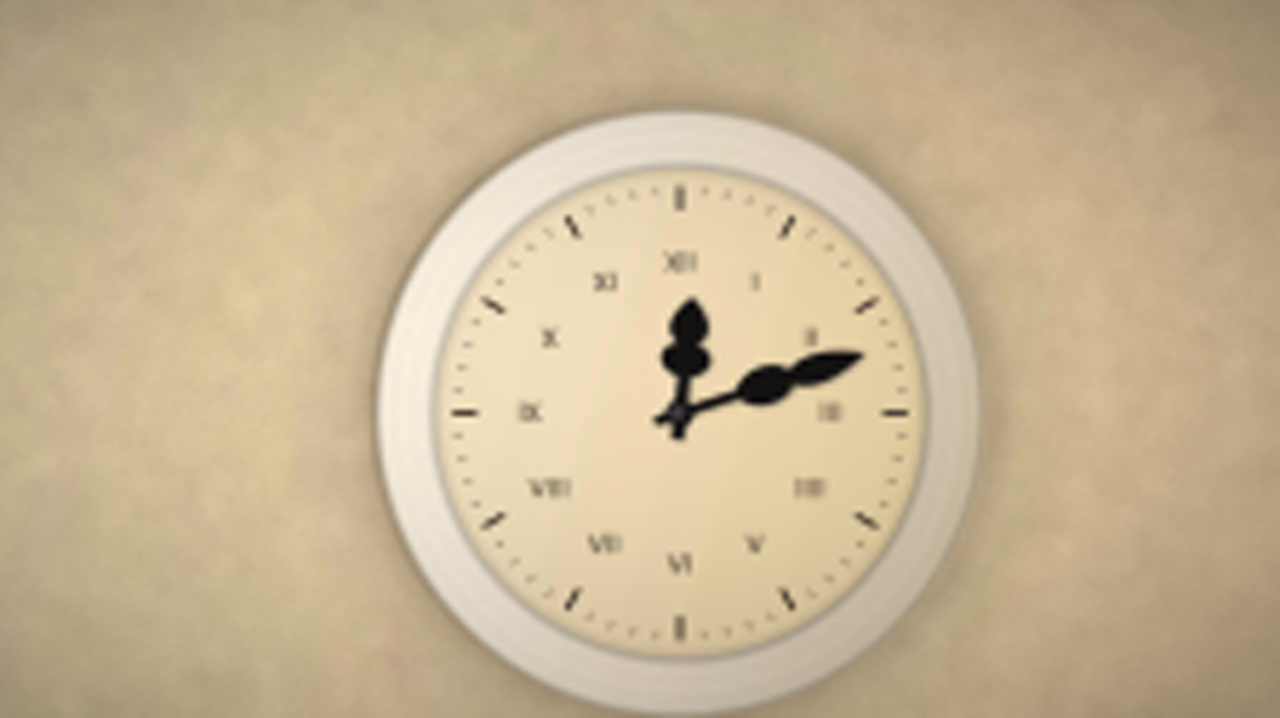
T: 12:12
